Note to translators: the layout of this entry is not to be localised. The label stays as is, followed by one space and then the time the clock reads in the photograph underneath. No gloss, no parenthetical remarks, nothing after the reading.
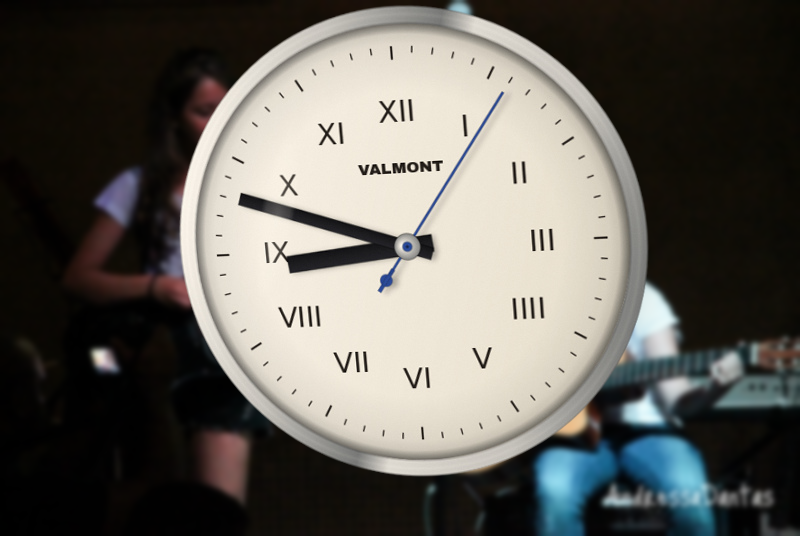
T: 8:48:06
